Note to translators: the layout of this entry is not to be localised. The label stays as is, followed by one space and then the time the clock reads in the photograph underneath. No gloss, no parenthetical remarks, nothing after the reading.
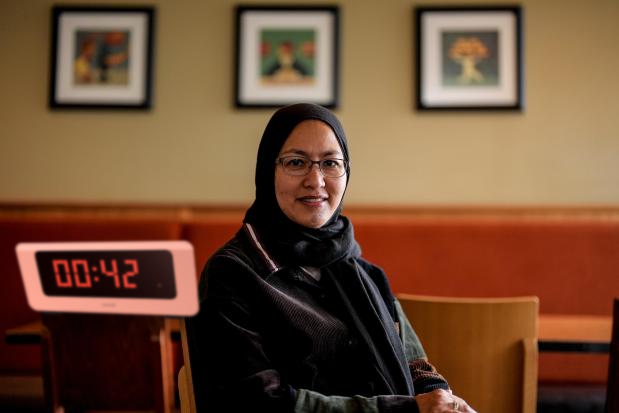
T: 0:42
